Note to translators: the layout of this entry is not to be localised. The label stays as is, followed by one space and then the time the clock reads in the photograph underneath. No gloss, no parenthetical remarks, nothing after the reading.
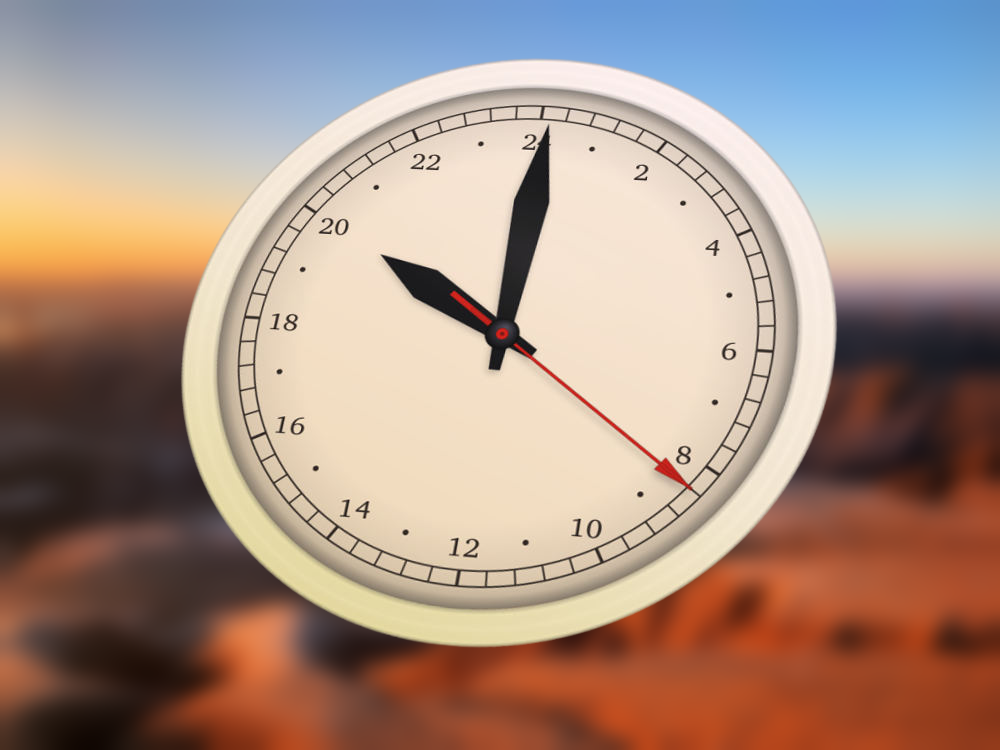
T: 20:00:21
